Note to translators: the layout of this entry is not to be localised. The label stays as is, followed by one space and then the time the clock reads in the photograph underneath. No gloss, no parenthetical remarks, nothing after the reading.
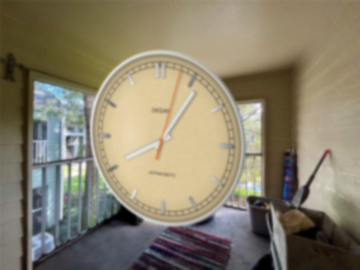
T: 8:06:03
